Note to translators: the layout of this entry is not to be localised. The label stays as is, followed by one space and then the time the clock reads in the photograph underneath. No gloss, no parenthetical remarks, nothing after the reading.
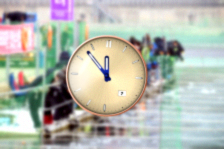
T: 11:53
